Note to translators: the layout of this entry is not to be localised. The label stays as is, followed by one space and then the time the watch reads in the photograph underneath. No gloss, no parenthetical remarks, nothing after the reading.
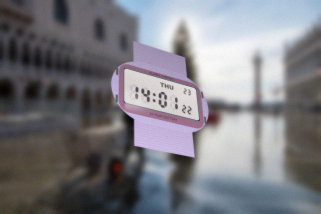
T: 14:01
